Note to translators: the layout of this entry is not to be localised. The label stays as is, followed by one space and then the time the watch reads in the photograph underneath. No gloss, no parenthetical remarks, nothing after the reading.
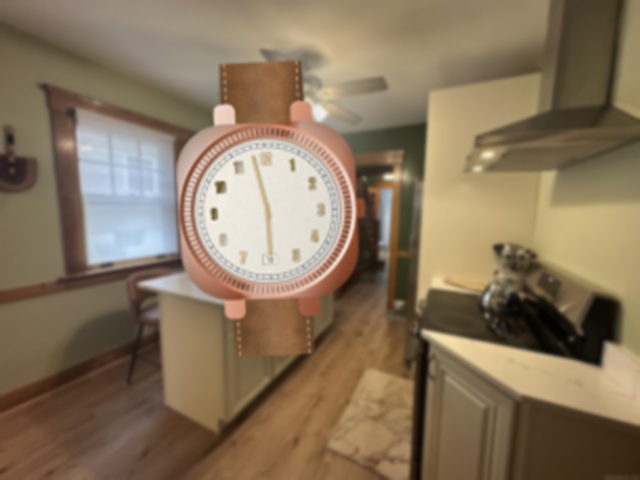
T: 5:58
